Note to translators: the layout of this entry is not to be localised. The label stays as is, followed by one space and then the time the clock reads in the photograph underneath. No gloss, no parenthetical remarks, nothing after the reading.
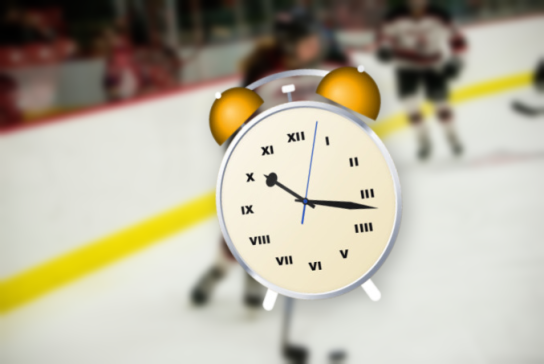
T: 10:17:03
